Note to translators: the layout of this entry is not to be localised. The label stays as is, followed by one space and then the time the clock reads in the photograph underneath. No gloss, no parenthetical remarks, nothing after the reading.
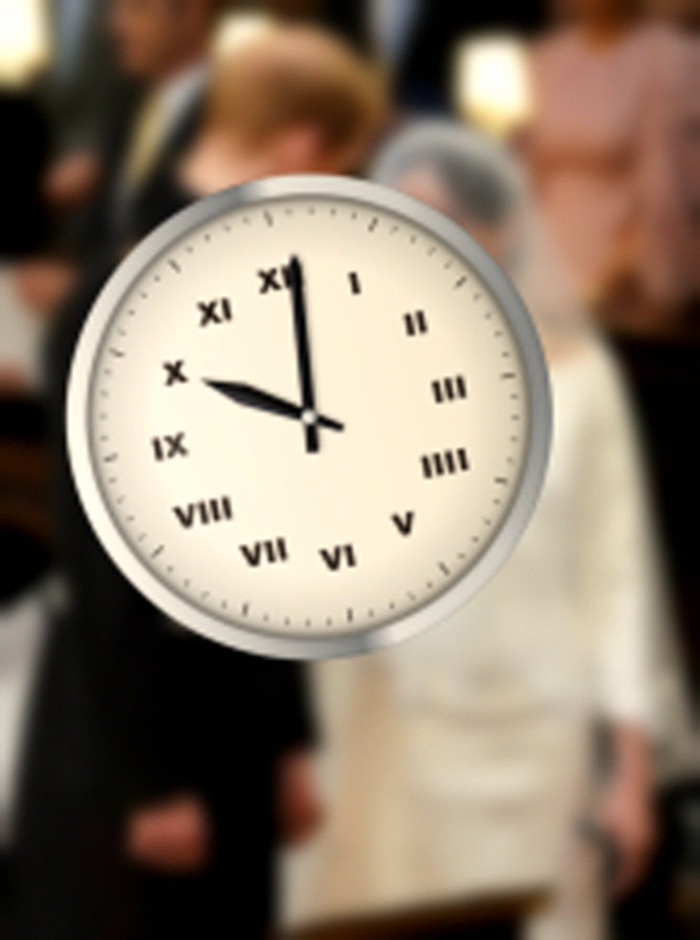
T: 10:01
